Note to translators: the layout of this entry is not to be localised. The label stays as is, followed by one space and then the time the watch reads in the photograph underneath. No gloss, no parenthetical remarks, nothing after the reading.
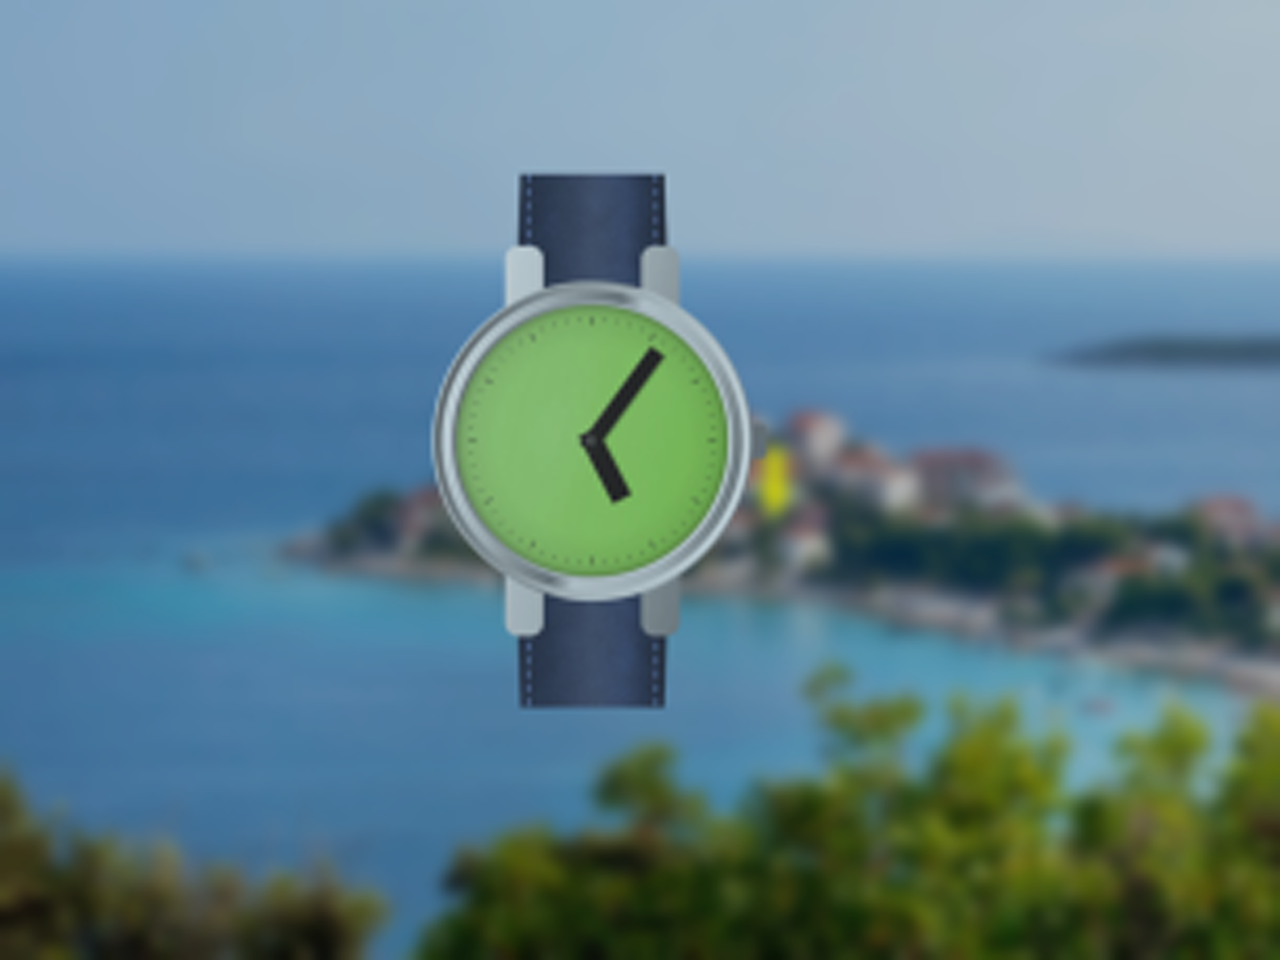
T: 5:06
